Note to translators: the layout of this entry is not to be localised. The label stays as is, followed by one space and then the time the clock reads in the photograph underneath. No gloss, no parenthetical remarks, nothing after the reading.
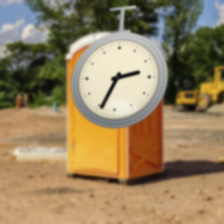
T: 2:34
